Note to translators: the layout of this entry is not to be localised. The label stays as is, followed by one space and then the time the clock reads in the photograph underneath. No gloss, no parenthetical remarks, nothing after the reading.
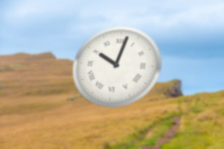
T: 10:02
